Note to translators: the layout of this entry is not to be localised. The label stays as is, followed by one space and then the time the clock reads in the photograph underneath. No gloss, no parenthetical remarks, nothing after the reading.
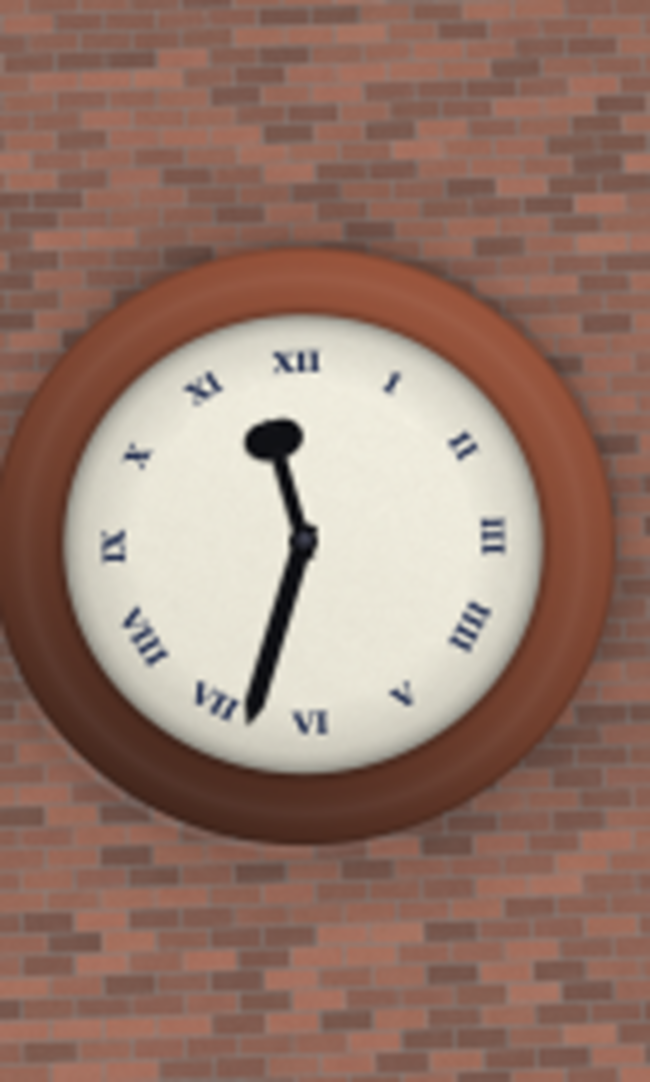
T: 11:33
